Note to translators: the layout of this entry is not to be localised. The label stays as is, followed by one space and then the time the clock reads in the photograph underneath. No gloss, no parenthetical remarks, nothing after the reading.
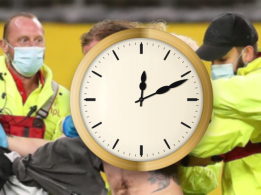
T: 12:11
